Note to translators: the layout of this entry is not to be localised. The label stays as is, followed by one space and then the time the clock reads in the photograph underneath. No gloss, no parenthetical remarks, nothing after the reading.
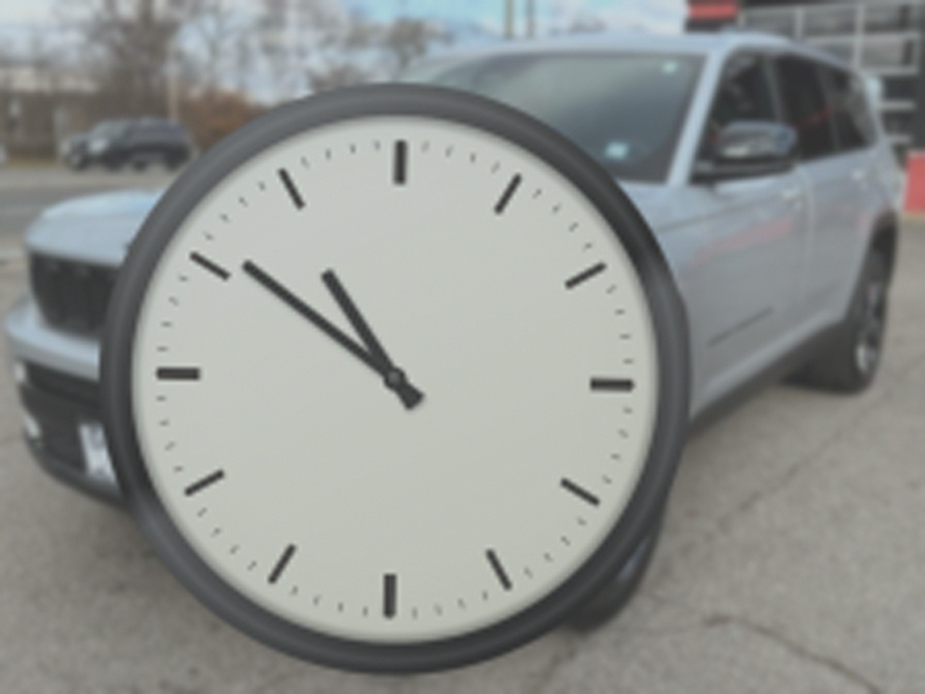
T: 10:51
